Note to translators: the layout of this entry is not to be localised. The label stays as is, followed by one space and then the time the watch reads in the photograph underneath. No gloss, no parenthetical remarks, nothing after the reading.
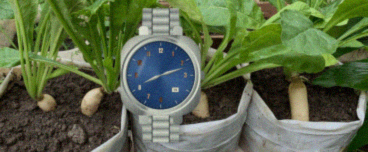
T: 8:12
